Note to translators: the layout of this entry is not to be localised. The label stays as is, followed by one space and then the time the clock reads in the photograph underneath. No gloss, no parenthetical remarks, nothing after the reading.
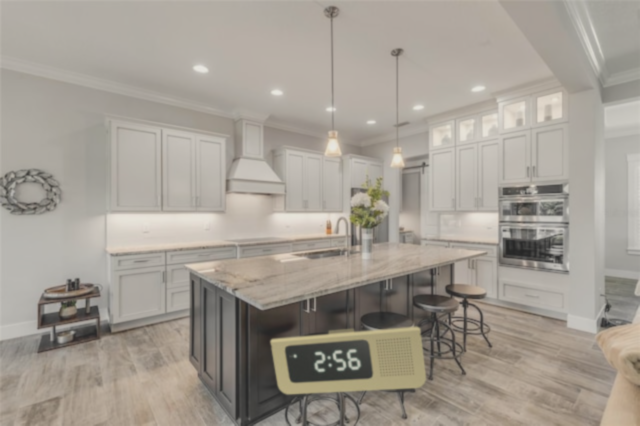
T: 2:56
